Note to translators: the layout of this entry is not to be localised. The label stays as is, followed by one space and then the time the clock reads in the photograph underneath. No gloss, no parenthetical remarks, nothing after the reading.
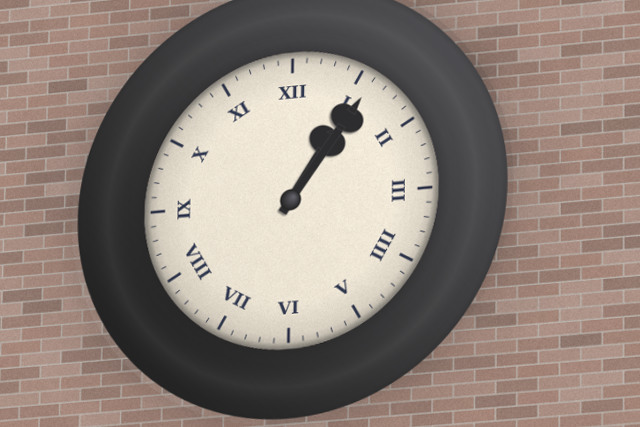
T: 1:06
